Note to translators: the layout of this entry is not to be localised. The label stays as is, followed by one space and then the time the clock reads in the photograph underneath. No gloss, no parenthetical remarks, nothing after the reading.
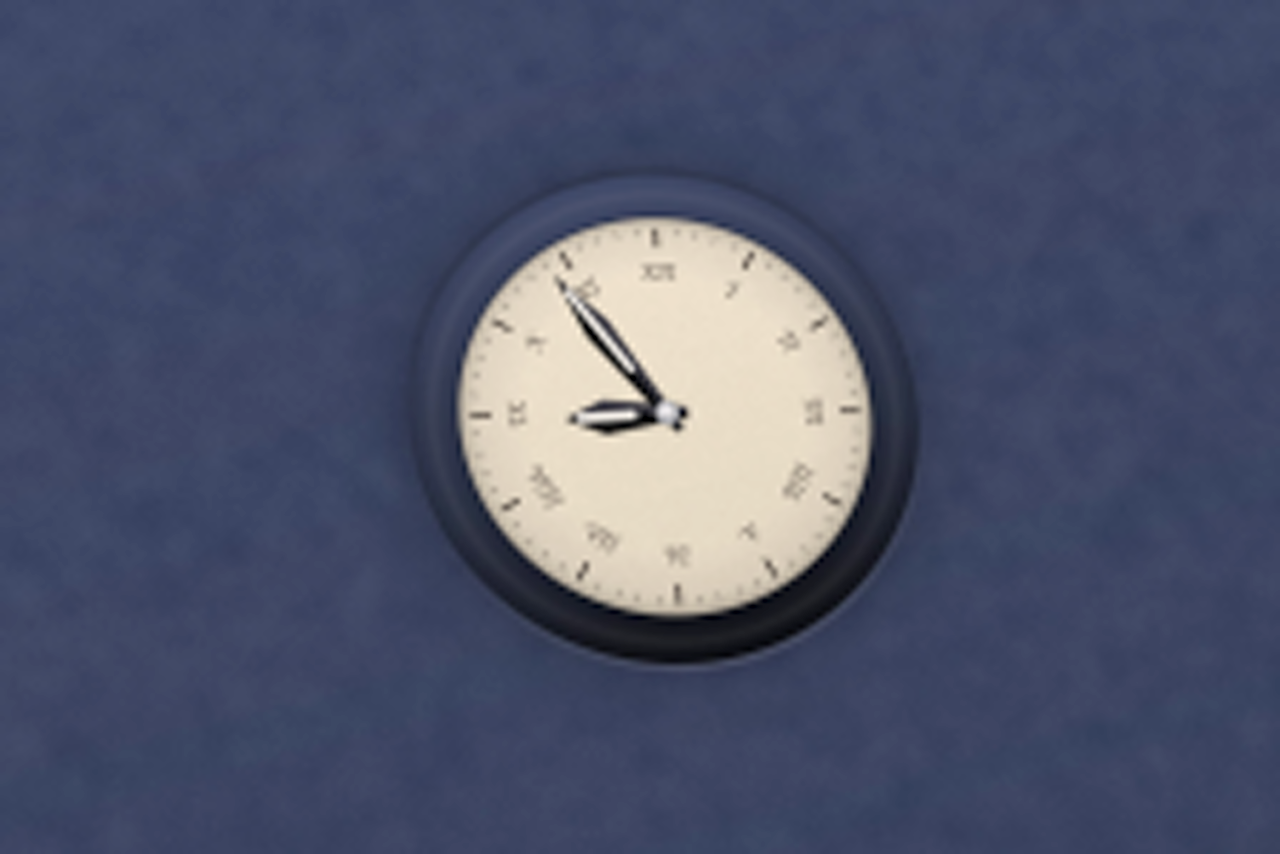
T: 8:54
